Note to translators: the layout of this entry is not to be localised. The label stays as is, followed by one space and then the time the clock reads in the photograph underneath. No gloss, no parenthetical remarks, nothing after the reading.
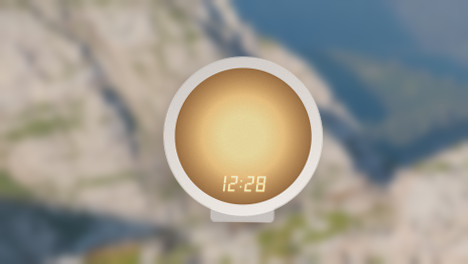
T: 12:28
